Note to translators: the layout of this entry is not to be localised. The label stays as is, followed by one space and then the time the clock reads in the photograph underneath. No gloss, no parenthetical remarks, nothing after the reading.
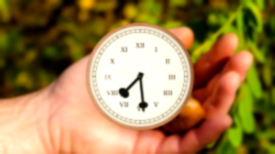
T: 7:29
